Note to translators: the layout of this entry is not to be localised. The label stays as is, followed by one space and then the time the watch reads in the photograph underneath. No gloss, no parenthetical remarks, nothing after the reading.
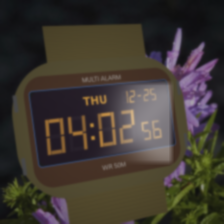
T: 4:02:56
